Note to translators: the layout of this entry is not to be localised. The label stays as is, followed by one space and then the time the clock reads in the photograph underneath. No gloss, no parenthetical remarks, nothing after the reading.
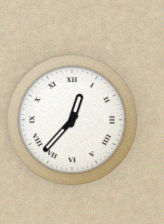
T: 12:37
